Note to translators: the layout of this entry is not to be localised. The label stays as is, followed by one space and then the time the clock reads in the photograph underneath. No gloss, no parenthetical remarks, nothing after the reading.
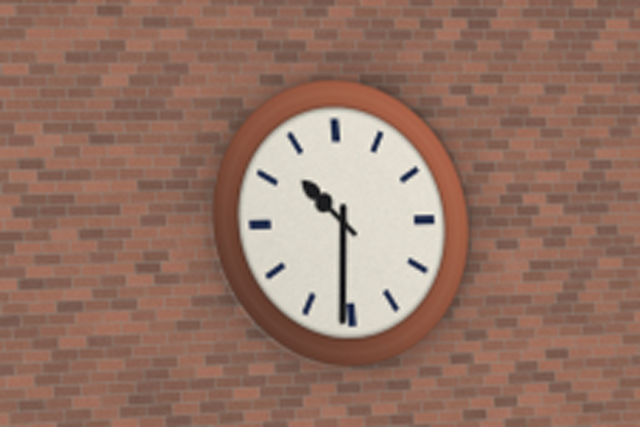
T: 10:31
